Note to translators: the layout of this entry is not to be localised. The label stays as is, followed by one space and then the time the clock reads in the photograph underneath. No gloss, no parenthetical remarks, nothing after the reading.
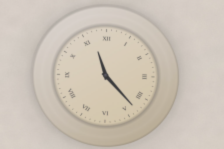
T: 11:23
